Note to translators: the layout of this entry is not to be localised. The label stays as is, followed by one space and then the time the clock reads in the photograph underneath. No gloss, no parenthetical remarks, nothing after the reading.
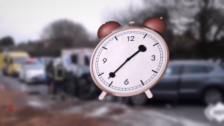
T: 1:37
